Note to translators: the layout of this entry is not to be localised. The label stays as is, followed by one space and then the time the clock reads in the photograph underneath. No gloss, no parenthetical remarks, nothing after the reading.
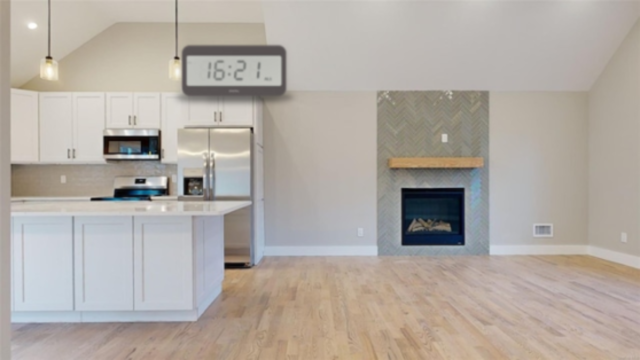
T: 16:21
